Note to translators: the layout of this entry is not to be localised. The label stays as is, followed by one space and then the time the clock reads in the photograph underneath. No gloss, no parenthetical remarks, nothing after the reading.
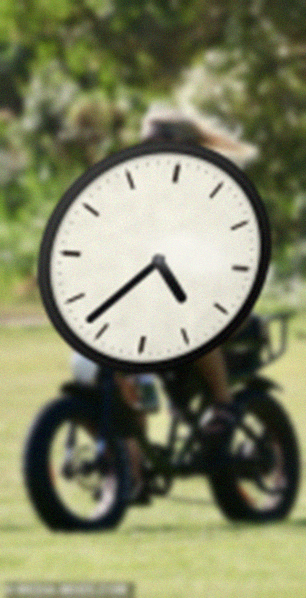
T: 4:37
